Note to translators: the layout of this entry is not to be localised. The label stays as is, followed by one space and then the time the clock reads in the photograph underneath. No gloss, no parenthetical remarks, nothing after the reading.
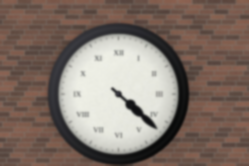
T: 4:22
